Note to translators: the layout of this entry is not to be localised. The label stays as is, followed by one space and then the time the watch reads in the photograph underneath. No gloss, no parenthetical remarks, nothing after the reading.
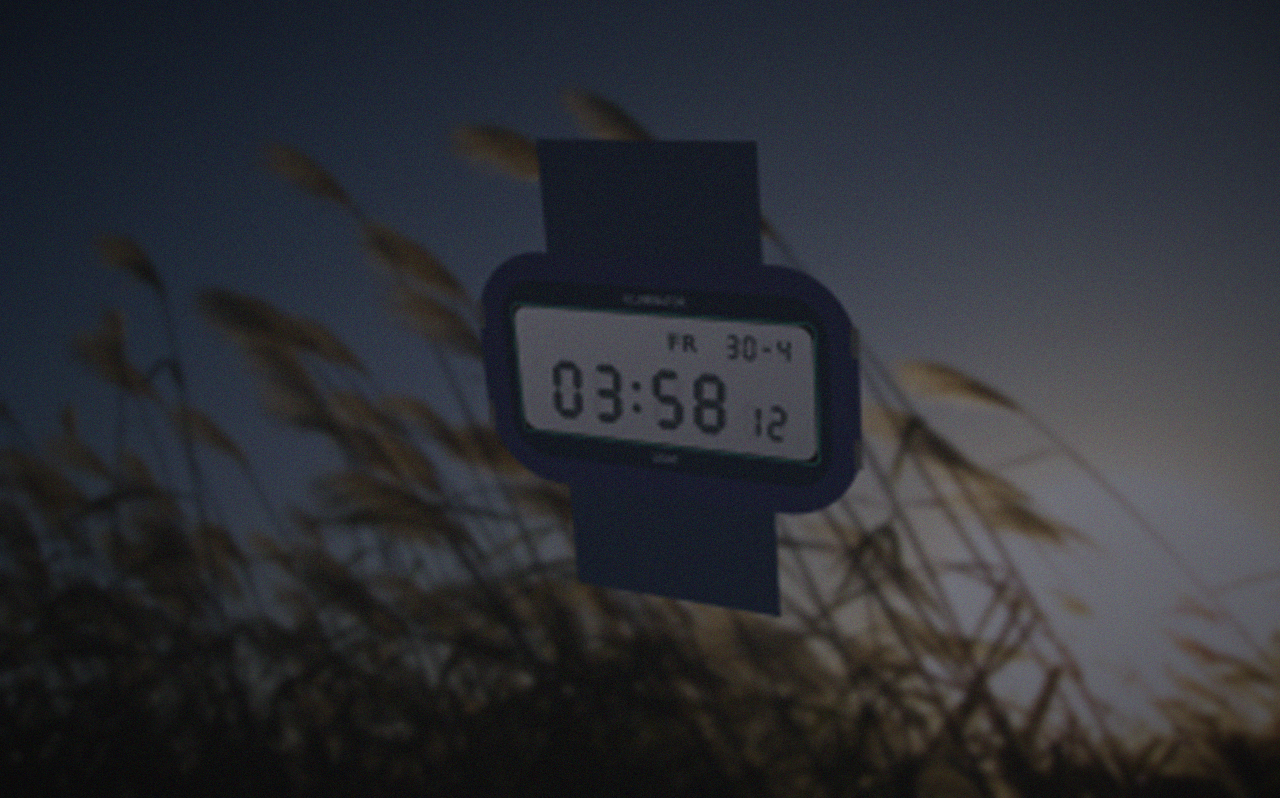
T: 3:58:12
